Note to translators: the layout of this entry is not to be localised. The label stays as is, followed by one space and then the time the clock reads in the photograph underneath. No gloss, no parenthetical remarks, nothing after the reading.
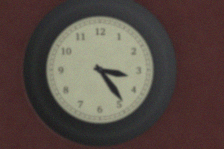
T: 3:24
